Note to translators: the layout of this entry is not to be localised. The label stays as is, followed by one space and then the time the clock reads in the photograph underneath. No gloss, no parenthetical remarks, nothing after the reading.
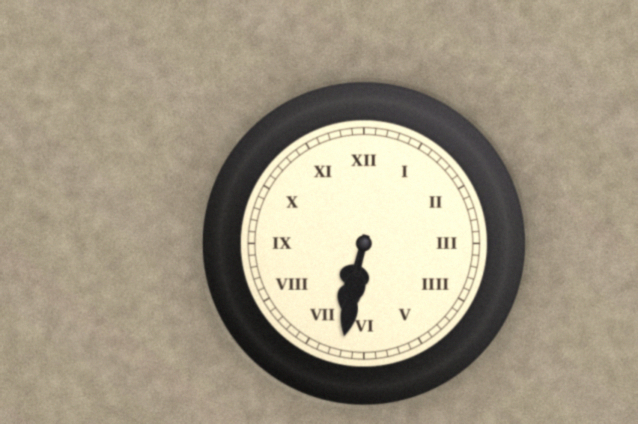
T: 6:32
